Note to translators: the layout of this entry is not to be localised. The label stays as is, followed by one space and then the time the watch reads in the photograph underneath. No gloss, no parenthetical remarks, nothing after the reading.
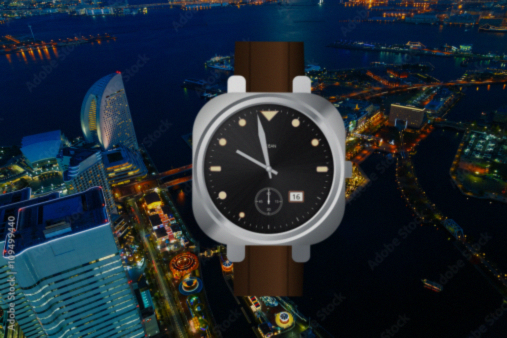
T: 9:58
